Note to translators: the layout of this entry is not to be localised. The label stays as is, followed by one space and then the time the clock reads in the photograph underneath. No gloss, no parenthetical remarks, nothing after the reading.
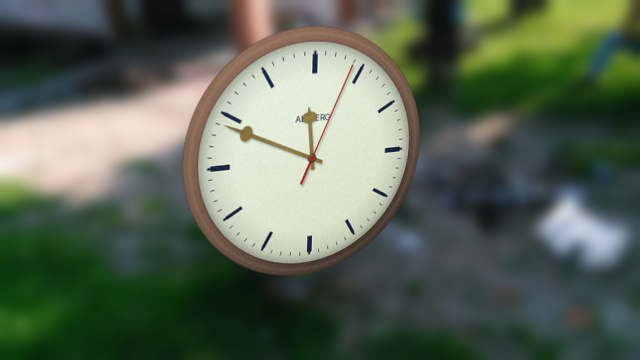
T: 11:49:04
